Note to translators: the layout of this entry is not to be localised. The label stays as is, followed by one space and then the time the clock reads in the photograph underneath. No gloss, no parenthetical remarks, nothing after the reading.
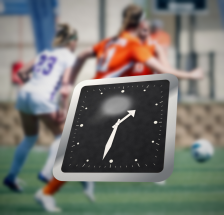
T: 1:32
